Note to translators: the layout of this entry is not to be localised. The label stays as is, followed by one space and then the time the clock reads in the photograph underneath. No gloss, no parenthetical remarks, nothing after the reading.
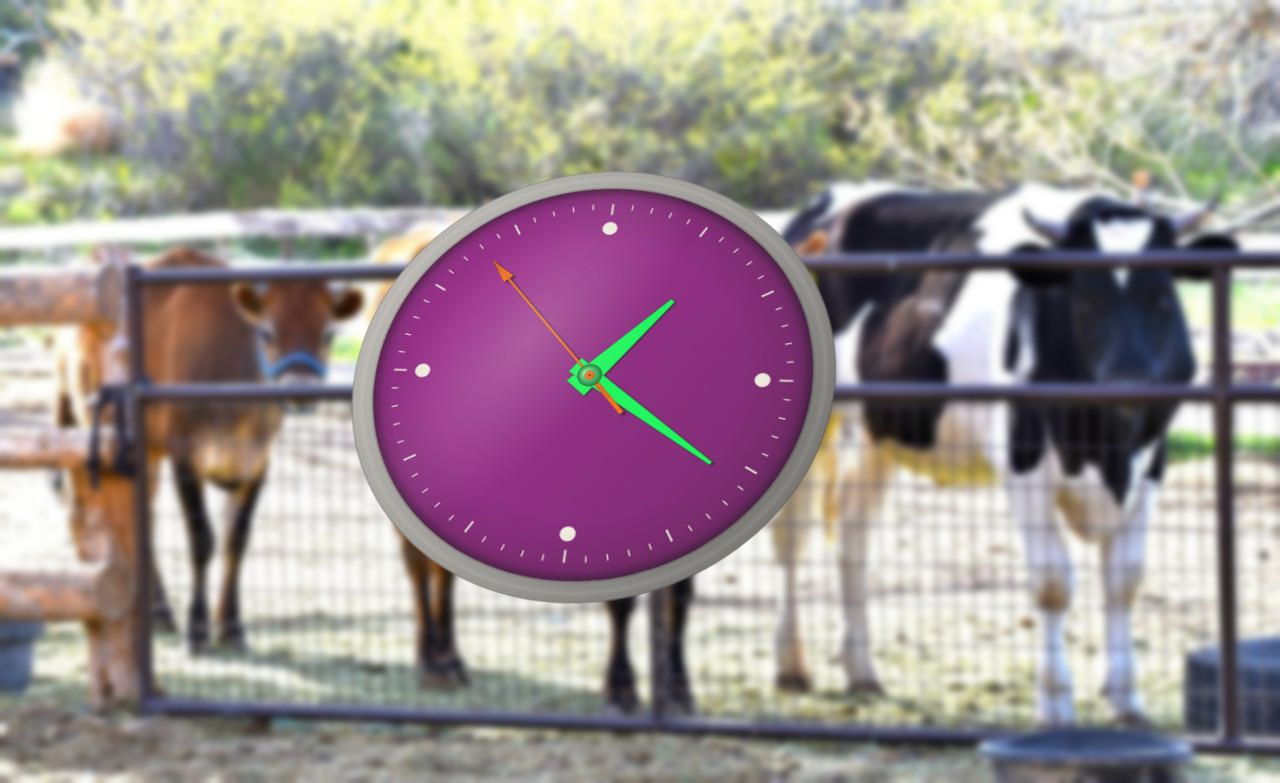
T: 1:20:53
